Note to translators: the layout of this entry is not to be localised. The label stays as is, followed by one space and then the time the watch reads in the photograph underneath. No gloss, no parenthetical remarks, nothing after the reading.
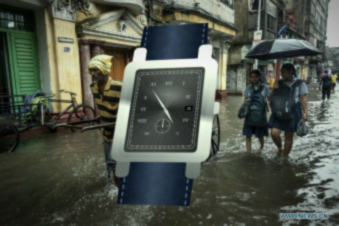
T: 4:54
